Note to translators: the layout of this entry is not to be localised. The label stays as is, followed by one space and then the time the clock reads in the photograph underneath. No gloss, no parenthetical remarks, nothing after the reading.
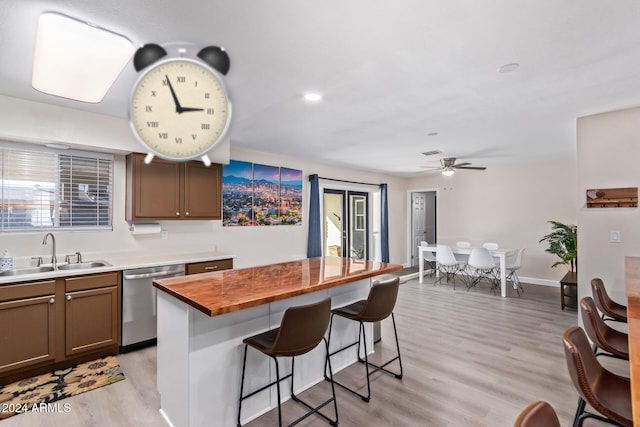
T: 2:56
